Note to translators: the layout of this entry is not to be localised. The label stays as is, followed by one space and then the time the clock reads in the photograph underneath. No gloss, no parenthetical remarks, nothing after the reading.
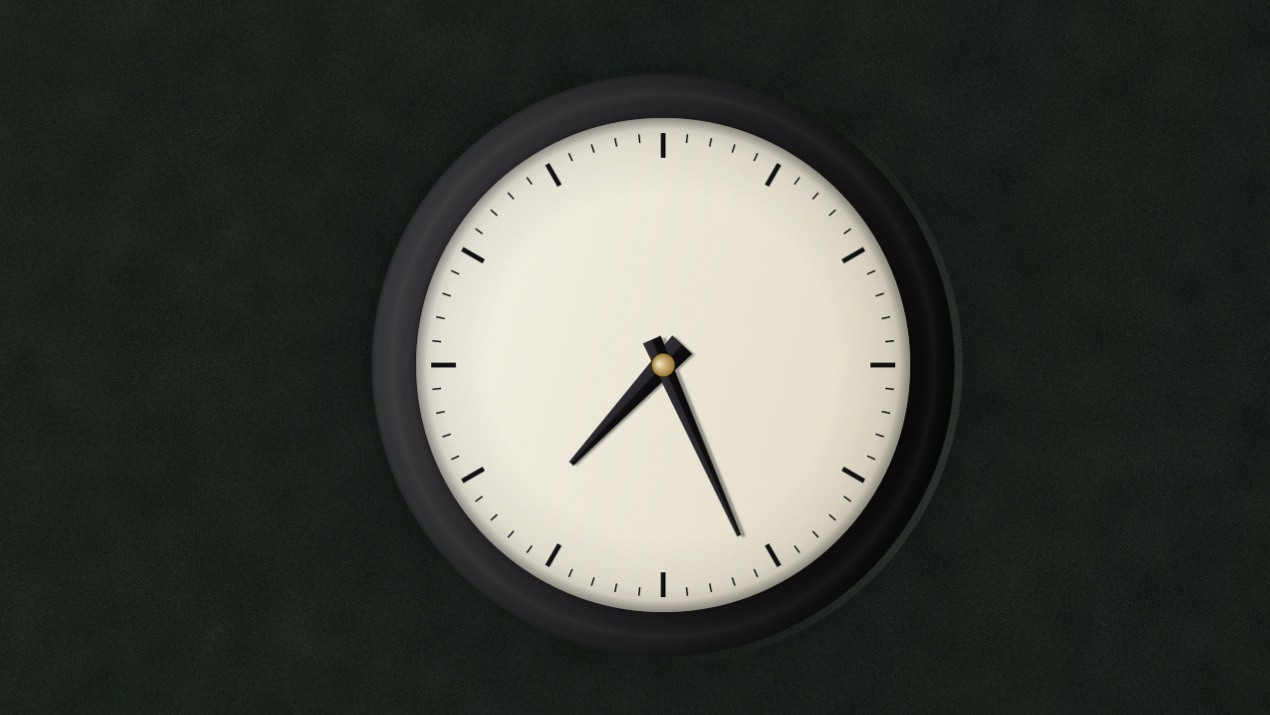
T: 7:26
